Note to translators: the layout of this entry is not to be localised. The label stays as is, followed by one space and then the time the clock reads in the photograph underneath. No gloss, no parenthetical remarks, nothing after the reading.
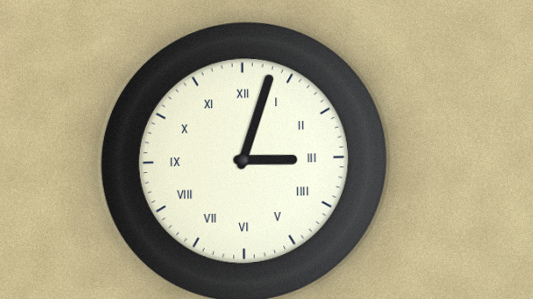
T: 3:03
